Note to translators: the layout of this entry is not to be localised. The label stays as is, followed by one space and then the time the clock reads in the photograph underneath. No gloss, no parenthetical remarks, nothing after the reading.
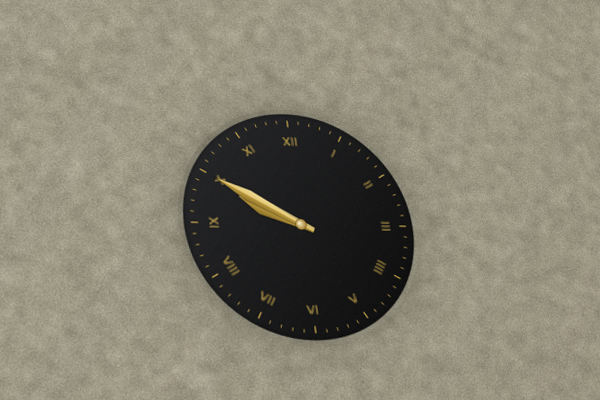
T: 9:50
